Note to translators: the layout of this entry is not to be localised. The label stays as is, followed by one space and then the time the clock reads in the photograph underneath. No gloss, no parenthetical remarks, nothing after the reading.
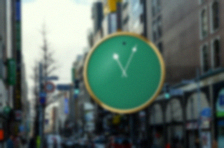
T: 11:04
